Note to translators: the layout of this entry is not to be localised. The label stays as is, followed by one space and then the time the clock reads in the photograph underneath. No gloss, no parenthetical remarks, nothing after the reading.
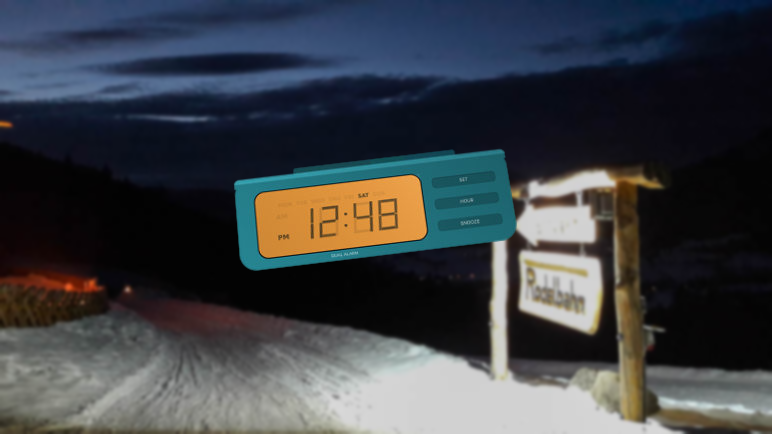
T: 12:48
